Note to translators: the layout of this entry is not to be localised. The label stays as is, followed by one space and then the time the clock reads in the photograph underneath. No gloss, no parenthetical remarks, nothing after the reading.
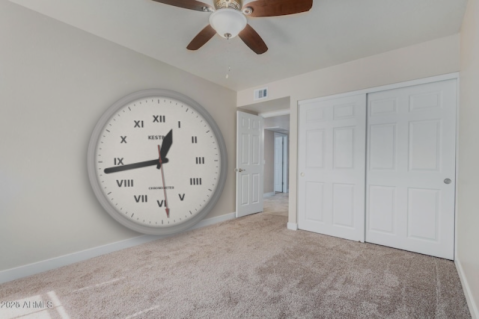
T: 12:43:29
